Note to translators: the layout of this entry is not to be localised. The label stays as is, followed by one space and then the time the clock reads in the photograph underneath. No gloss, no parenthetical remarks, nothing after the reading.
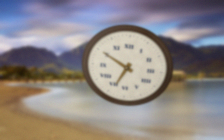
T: 6:50
